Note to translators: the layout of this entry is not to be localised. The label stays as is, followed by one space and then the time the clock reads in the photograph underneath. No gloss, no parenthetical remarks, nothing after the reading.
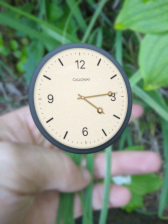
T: 4:14
